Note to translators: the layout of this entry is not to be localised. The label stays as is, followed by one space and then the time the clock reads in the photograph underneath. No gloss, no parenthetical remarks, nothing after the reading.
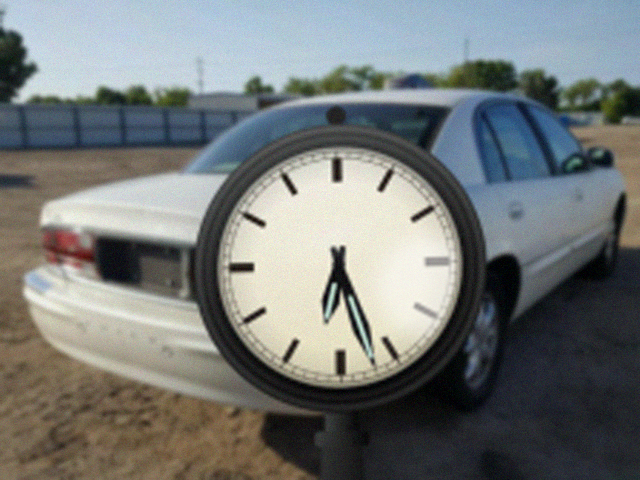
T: 6:27
